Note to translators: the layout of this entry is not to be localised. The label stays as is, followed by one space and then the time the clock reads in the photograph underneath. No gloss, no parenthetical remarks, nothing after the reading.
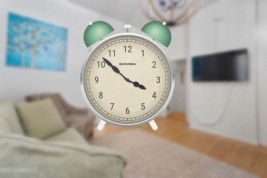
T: 3:52
